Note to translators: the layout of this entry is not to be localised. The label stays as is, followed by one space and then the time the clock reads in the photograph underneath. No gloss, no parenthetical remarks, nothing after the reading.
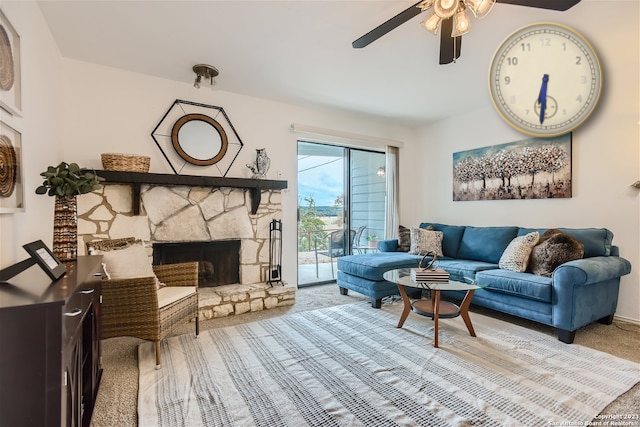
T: 6:31
